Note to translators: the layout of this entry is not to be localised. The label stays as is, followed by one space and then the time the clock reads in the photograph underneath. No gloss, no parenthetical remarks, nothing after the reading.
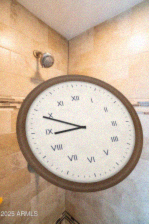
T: 8:49
